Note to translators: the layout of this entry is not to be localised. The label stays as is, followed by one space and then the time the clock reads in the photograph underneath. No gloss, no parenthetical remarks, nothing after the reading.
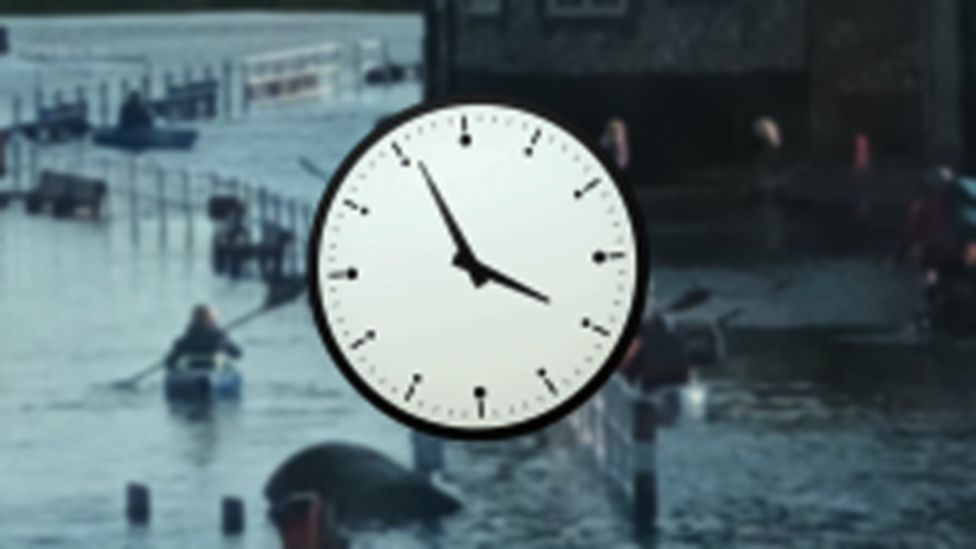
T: 3:56
